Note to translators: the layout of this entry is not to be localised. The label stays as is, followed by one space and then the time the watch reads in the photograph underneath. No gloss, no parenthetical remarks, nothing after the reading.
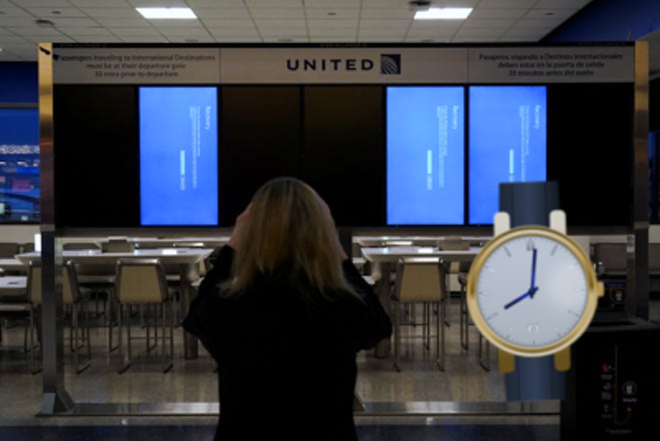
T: 8:01
